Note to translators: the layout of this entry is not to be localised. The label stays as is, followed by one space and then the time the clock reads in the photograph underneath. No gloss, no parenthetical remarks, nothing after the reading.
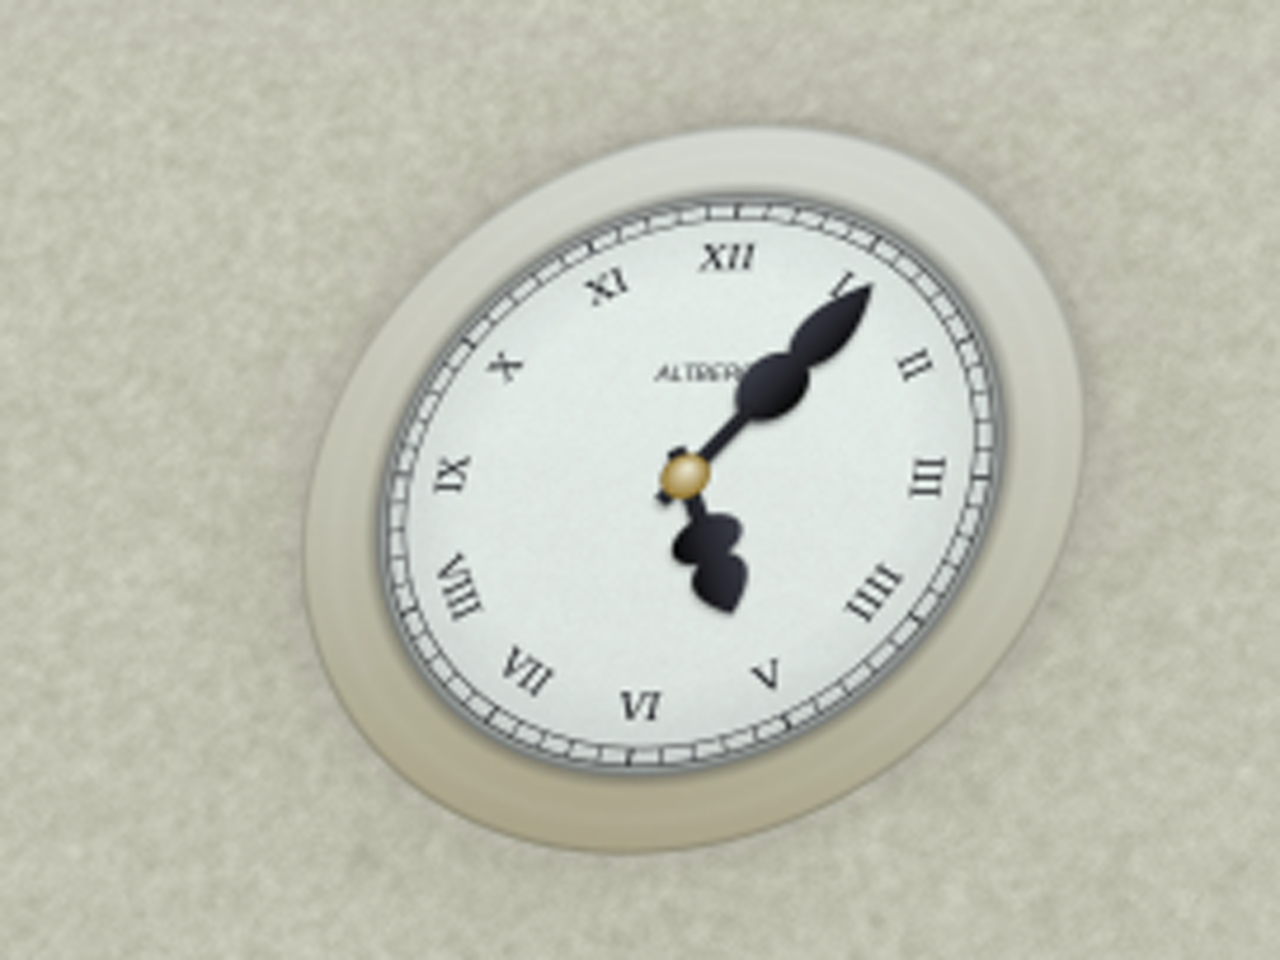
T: 5:06
